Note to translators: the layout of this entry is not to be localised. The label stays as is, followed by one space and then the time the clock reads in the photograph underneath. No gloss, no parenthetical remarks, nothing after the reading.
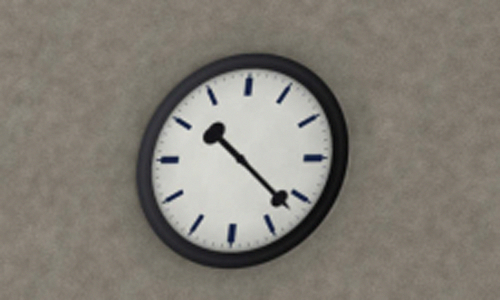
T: 10:22
